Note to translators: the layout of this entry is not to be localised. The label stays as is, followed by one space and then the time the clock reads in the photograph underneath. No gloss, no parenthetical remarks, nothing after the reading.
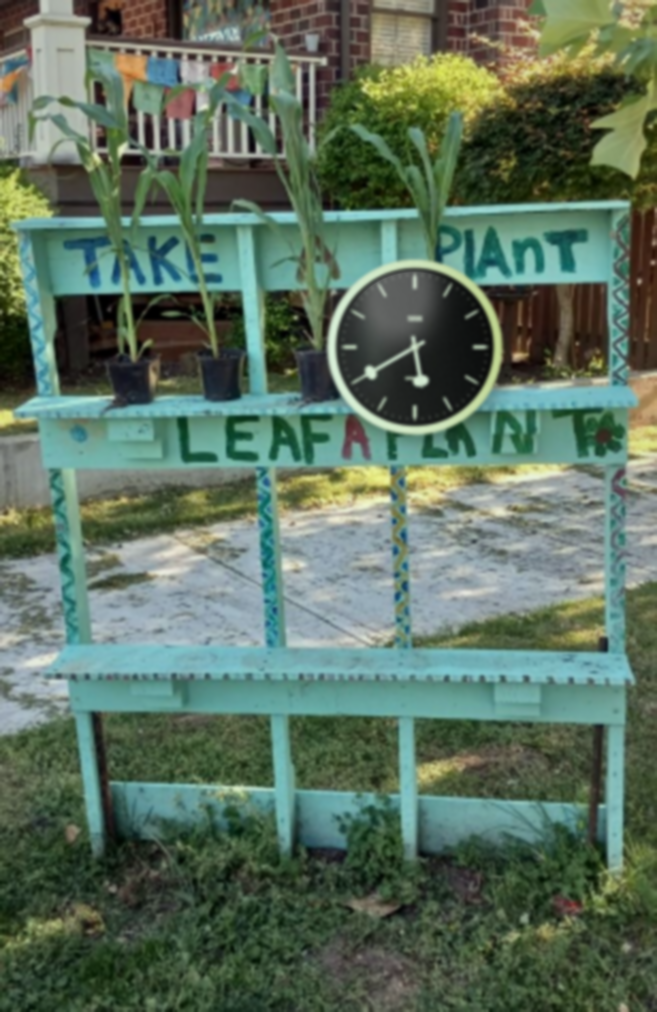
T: 5:40
